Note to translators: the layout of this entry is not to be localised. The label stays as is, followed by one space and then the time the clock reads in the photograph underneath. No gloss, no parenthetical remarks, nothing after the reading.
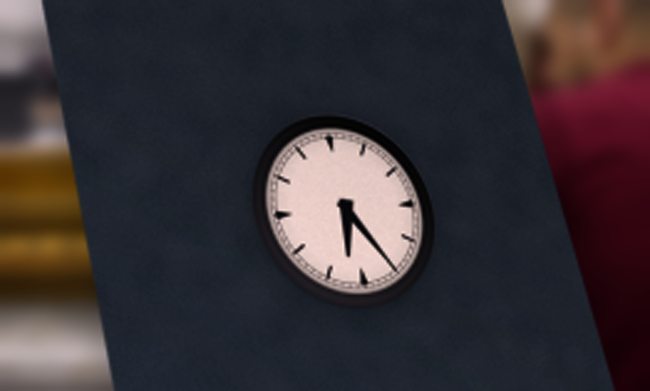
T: 6:25
